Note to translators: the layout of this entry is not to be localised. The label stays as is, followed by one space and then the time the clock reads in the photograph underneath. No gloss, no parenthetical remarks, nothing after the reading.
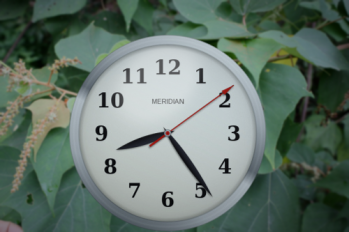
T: 8:24:09
